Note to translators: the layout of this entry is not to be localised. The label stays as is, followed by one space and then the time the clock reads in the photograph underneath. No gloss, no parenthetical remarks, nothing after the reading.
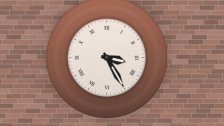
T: 3:25
